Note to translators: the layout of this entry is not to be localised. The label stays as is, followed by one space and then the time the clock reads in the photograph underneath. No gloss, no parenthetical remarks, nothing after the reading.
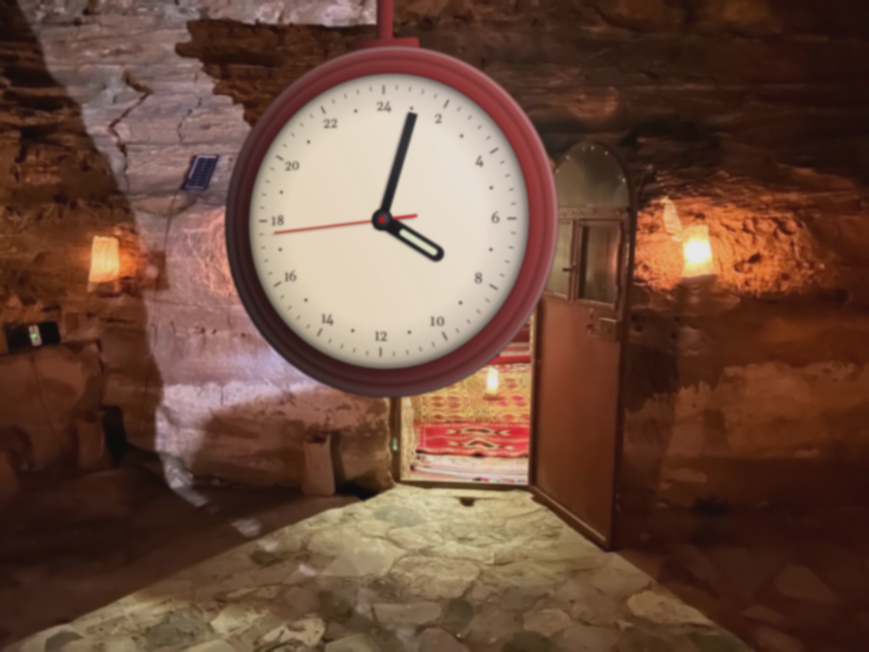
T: 8:02:44
